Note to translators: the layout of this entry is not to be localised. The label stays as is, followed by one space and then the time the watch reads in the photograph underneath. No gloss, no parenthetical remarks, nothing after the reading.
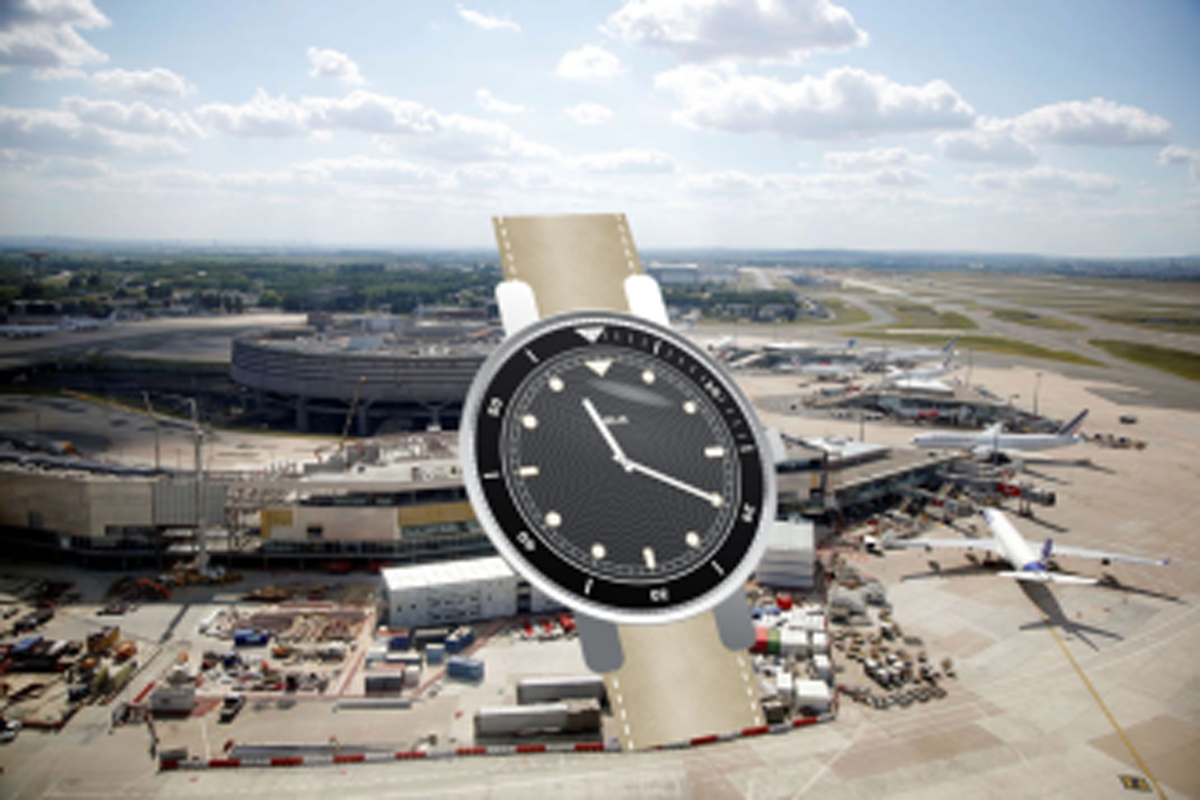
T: 11:20
